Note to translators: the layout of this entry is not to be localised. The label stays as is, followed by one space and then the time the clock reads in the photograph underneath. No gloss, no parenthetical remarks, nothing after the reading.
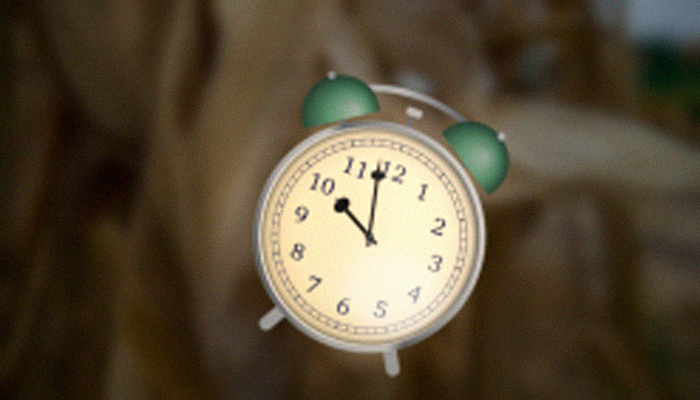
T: 9:58
